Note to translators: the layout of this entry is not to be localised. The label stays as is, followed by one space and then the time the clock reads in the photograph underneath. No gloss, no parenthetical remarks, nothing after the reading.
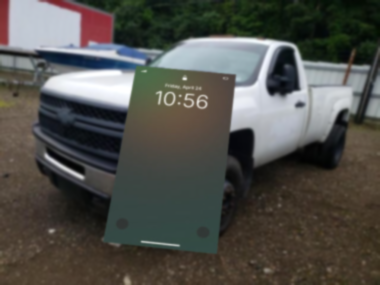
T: 10:56
